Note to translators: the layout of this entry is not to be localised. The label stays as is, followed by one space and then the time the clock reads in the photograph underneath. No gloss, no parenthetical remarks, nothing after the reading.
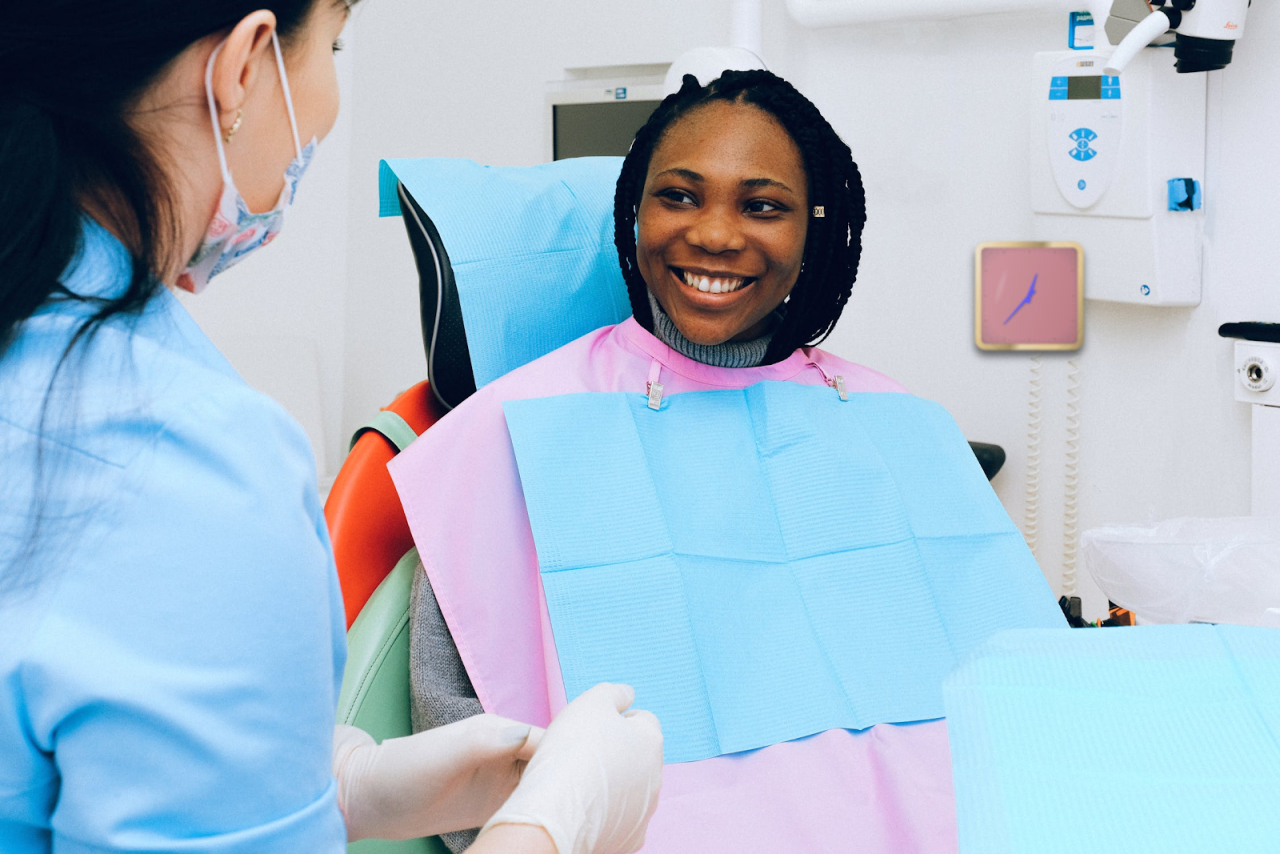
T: 12:37
